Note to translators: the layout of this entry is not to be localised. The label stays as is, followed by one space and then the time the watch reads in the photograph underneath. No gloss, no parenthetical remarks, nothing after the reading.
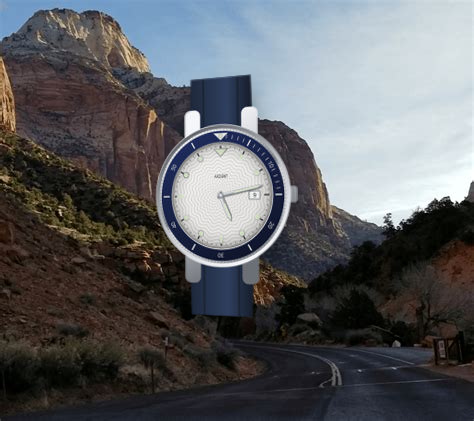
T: 5:13
